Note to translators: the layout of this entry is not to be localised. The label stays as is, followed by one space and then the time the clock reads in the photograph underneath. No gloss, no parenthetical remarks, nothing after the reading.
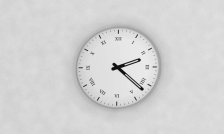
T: 2:22
